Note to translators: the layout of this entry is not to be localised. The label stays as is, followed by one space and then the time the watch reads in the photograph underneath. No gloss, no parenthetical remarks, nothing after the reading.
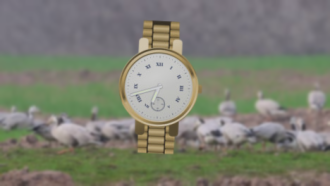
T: 6:42
